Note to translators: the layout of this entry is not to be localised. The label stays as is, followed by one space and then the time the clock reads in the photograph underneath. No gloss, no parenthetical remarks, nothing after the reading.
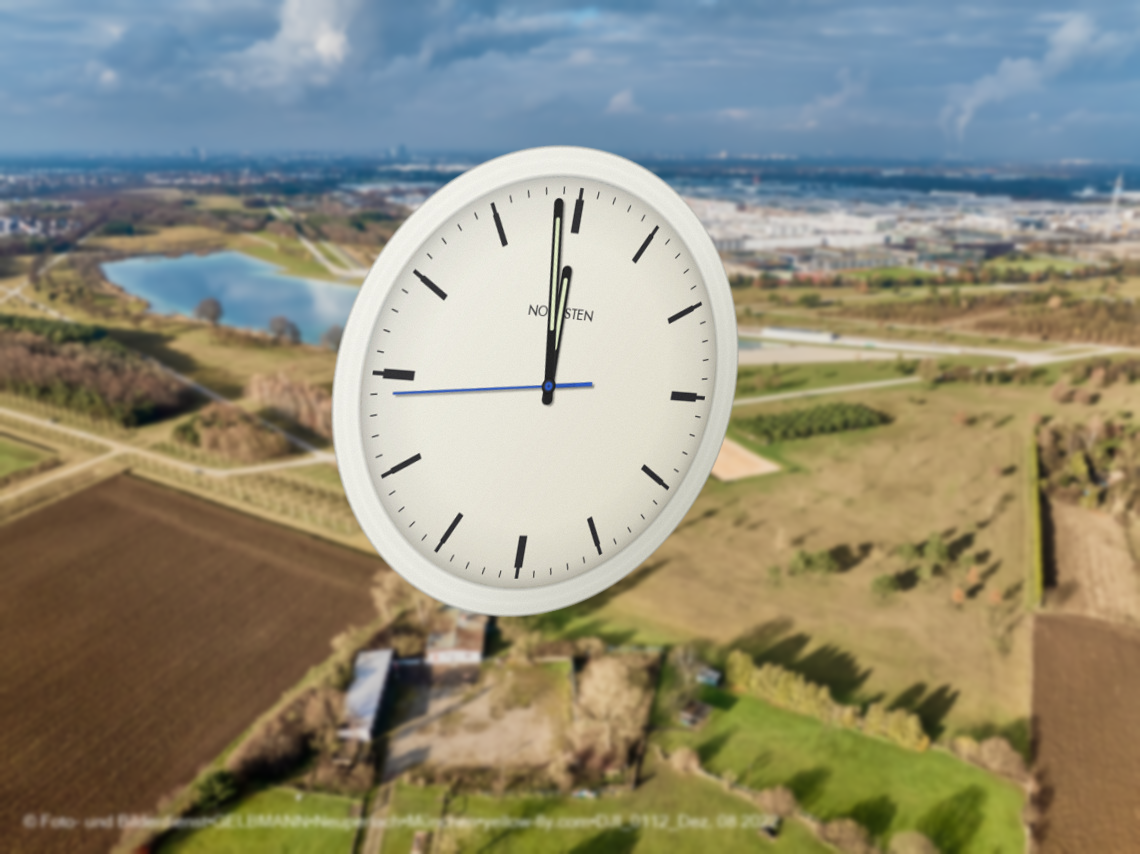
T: 11:58:44
